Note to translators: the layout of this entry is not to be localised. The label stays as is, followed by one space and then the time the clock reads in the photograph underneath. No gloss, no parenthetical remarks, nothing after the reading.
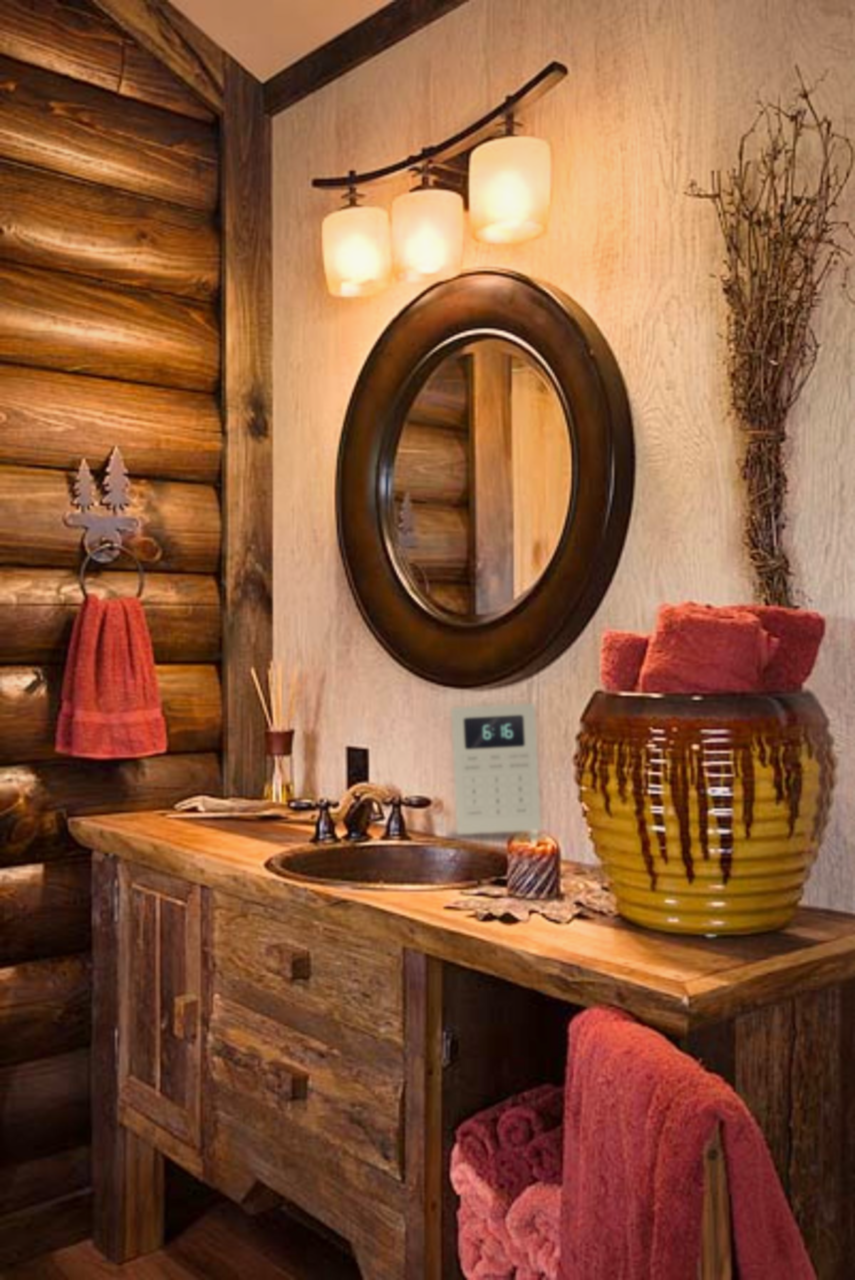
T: 6:16
